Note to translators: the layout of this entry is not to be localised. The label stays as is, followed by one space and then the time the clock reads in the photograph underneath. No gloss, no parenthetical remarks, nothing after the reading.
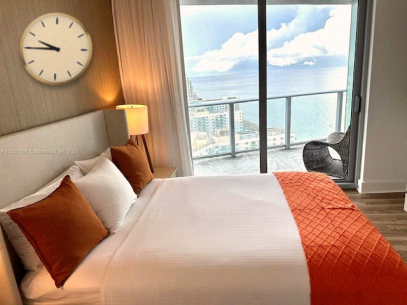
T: 9:45
